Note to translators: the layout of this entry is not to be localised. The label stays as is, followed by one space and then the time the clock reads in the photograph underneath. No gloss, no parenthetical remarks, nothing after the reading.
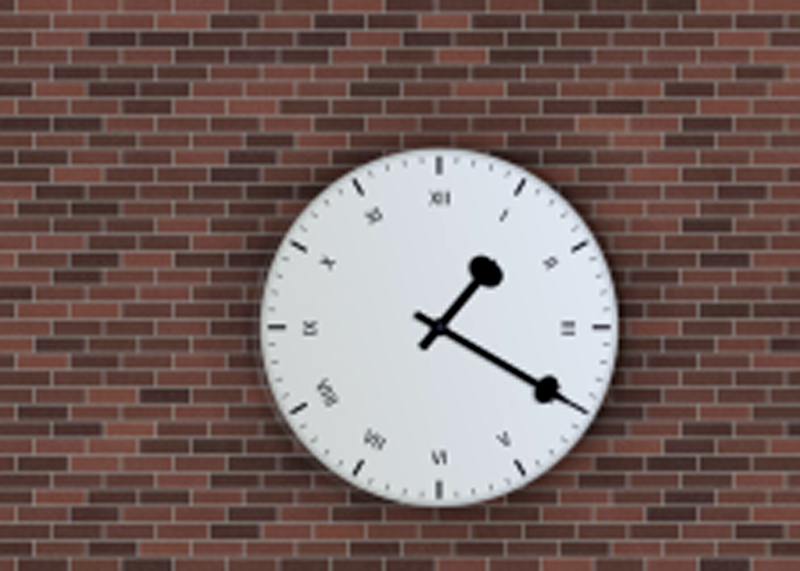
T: 1:20
